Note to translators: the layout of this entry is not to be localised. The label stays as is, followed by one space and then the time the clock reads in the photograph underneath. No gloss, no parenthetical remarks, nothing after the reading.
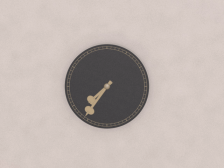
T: 7:36
